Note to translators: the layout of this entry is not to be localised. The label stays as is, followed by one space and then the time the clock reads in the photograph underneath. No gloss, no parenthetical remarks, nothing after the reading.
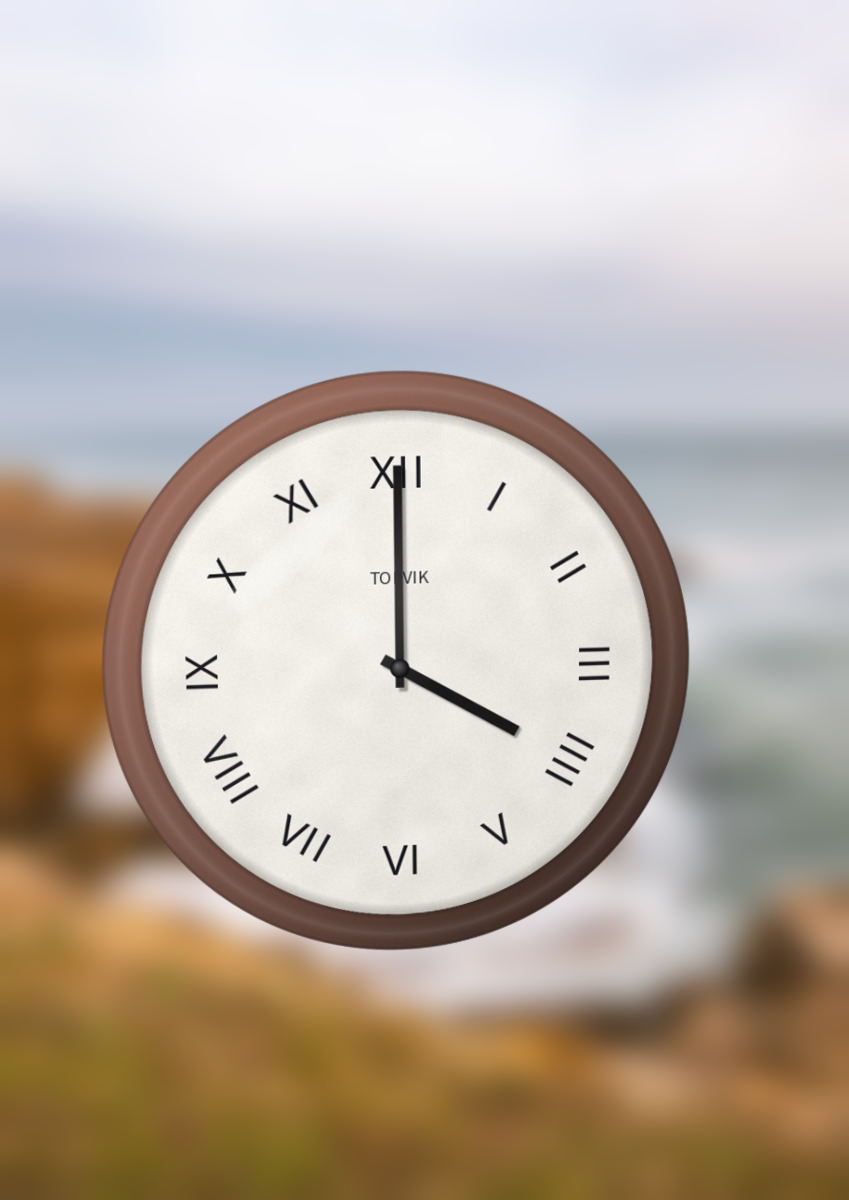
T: 4:00
